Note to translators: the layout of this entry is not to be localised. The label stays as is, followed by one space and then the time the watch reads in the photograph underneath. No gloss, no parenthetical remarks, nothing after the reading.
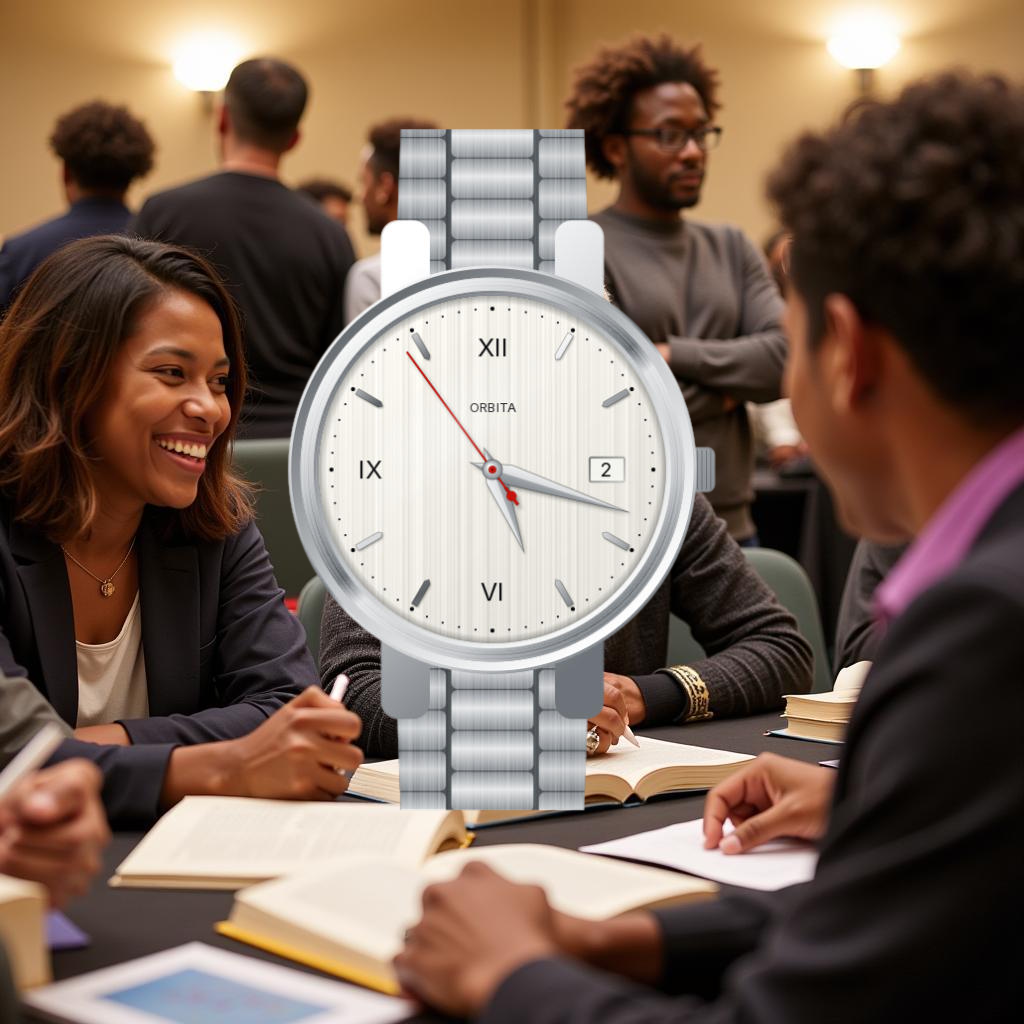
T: 5:17:54
